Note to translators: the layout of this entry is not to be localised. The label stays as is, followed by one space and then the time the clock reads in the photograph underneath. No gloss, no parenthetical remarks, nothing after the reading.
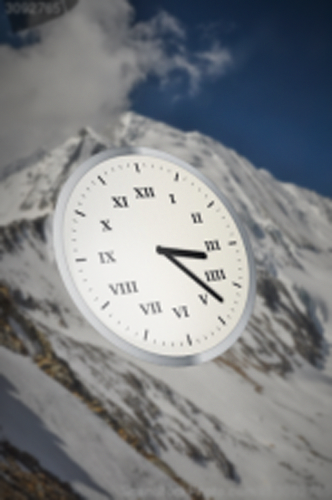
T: 3:23
